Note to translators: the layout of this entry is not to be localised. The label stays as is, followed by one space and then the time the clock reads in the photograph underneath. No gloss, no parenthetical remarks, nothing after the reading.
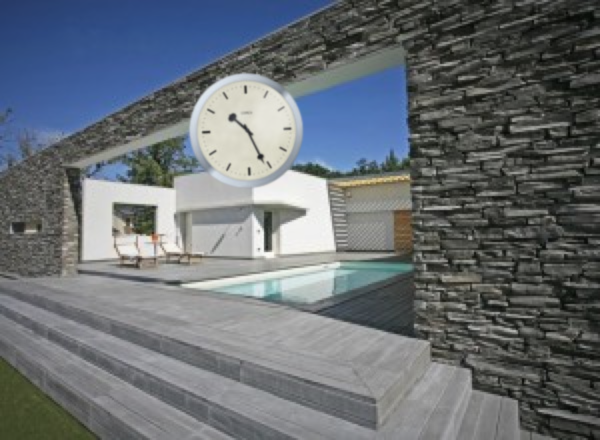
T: 10:26
